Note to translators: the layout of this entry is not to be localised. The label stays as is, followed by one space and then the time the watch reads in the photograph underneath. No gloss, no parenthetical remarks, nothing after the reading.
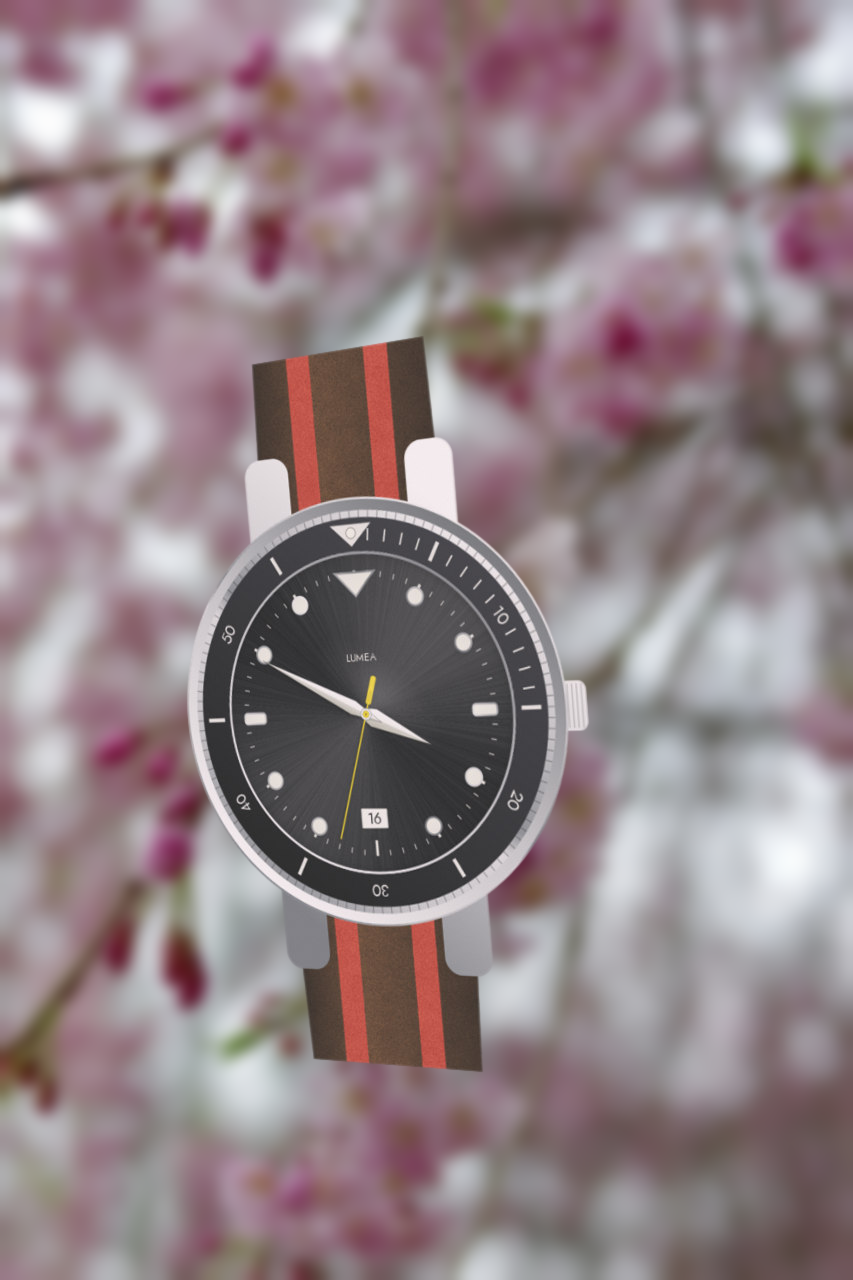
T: 3:49:33
